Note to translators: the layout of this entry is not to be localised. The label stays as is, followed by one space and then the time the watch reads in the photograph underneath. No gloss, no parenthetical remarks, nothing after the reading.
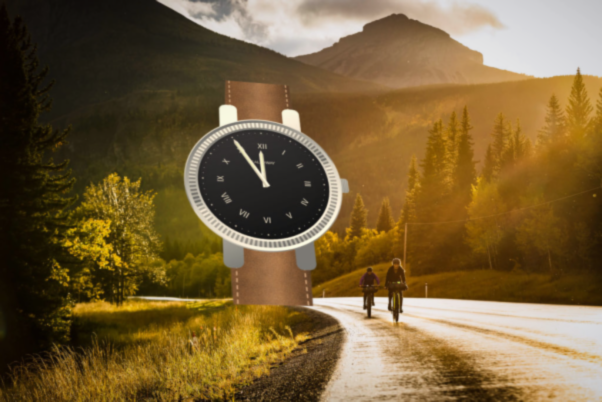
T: 11:55
